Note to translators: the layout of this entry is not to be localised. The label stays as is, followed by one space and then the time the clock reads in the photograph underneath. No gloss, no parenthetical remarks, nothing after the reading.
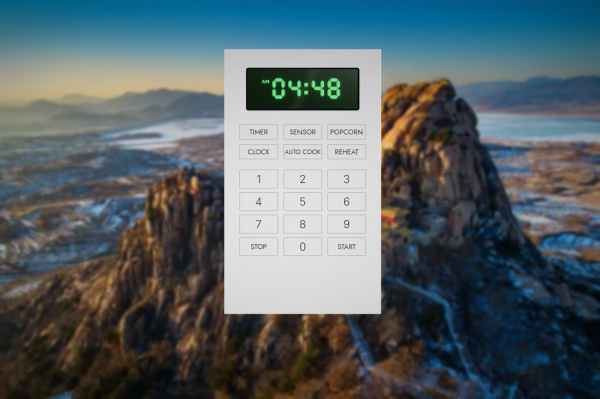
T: 4:48
